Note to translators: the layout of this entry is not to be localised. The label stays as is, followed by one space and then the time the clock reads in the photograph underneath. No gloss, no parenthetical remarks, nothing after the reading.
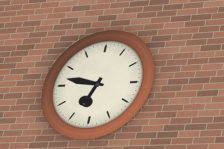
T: 6:47
